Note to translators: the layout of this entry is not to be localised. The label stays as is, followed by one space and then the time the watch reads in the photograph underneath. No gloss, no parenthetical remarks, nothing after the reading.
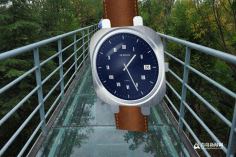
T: 1:26
